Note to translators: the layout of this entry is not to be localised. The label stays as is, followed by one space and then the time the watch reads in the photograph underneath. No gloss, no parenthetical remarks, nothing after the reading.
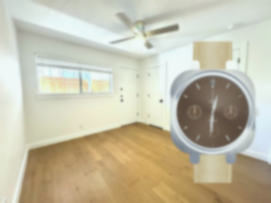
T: 12:31
